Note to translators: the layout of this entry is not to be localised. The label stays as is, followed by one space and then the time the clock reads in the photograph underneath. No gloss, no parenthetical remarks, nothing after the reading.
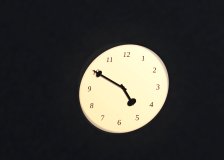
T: 4:50
